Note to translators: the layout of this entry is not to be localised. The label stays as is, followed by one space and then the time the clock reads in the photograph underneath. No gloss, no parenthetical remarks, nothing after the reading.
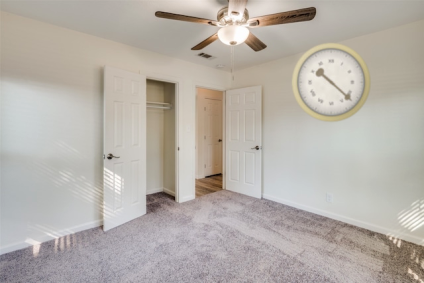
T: 10:22
